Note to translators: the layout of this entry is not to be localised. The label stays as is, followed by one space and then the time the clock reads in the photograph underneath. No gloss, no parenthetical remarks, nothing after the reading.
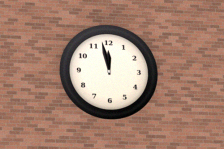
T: 11:58
